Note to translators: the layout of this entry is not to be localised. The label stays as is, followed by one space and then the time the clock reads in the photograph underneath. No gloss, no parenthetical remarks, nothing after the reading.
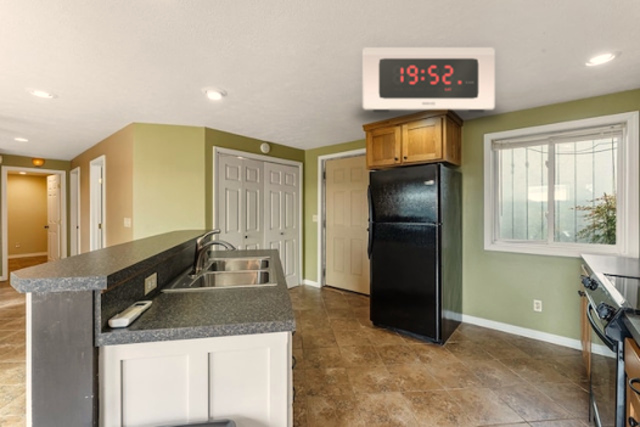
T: 19:52
